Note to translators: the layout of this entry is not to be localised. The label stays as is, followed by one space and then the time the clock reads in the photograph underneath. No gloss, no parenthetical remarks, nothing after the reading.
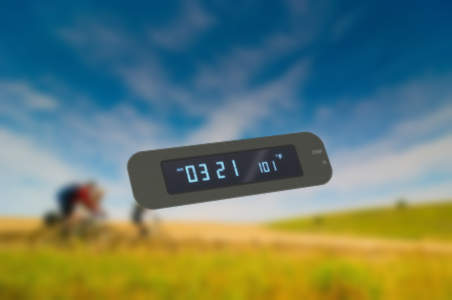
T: 3:21
